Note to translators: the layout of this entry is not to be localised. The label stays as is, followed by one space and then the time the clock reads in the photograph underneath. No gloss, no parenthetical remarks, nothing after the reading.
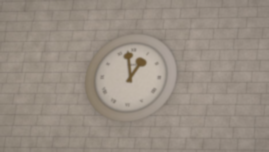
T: 12:58
